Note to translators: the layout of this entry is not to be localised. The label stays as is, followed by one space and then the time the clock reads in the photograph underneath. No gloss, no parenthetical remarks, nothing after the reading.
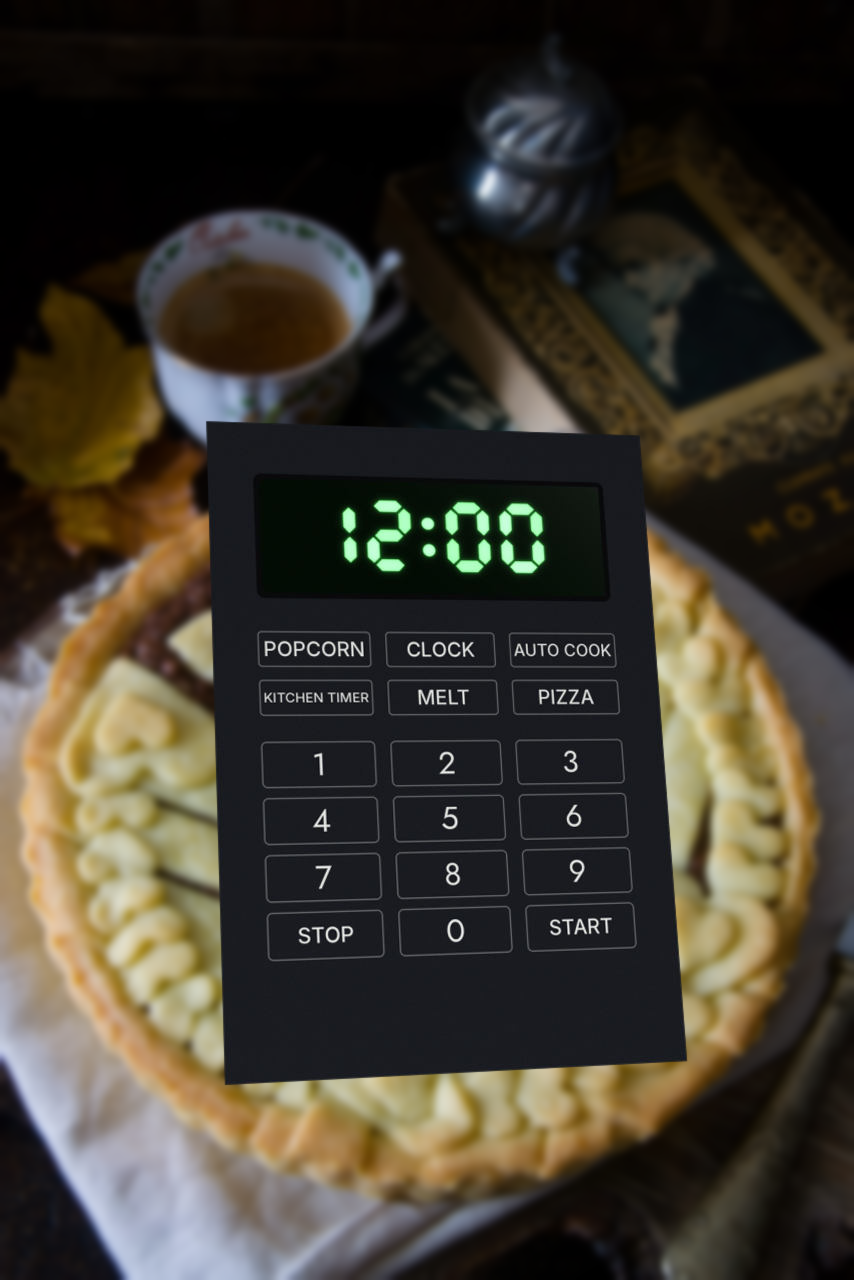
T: 12:00
